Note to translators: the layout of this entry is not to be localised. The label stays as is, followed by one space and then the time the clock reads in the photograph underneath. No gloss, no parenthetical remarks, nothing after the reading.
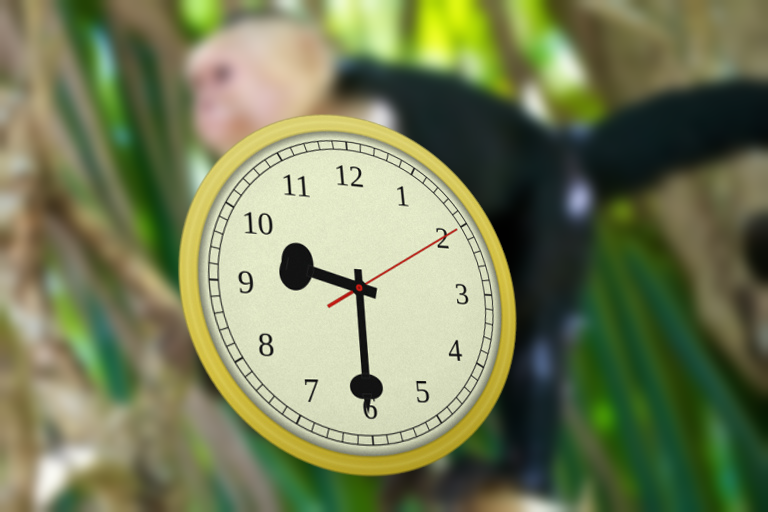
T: 9:30:10
